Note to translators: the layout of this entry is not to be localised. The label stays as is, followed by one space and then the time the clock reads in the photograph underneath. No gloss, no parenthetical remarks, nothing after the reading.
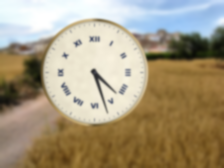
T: 4:27
